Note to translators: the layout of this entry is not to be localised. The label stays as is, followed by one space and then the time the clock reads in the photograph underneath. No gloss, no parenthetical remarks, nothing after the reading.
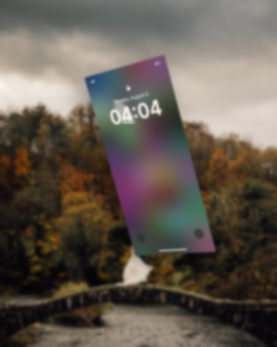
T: 4:04
